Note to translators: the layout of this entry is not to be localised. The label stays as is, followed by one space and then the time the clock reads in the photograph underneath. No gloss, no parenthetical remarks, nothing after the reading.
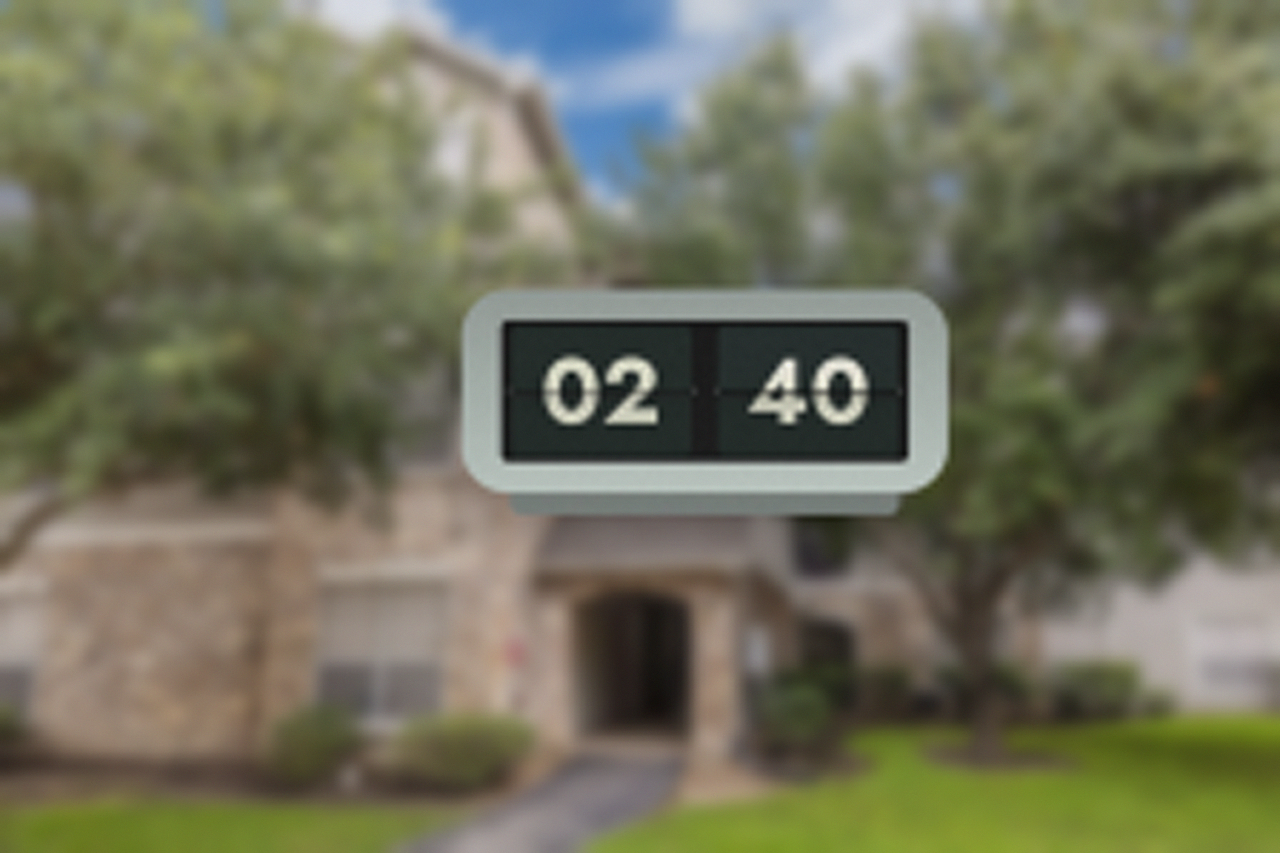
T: 2:40
